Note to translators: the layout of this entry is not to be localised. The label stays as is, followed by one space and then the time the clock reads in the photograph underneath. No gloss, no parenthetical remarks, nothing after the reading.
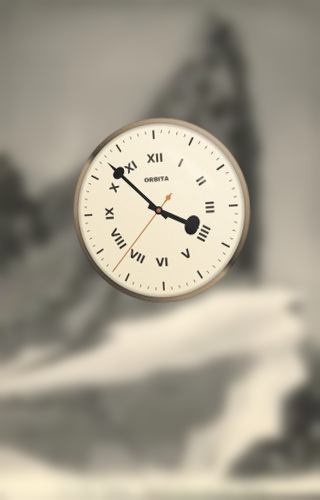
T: 3:52:37
